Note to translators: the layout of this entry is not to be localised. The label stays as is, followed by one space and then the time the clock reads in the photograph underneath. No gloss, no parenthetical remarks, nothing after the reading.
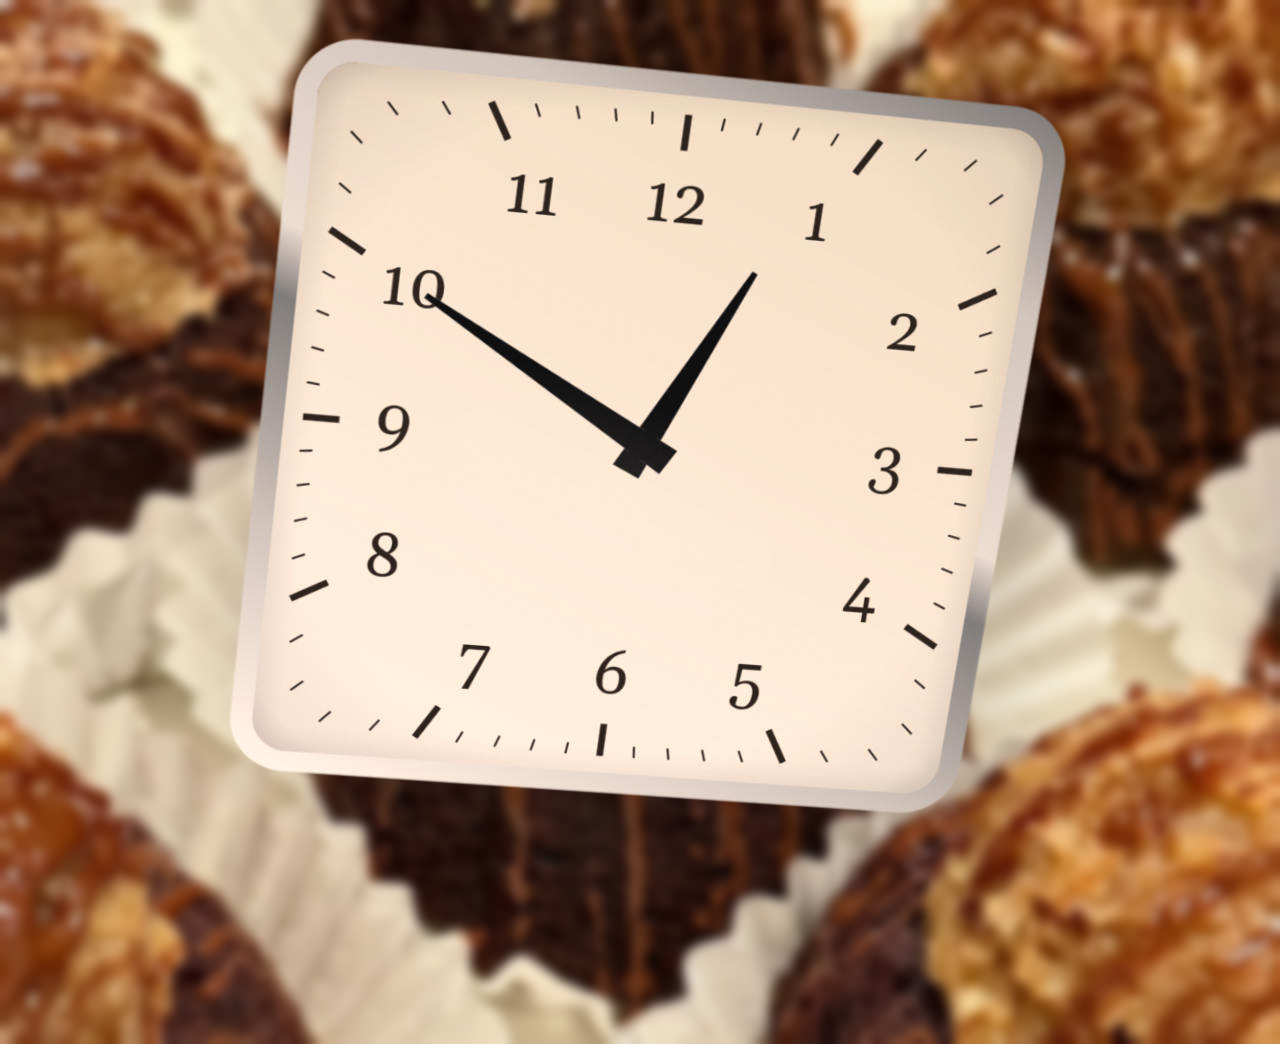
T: 12:50
